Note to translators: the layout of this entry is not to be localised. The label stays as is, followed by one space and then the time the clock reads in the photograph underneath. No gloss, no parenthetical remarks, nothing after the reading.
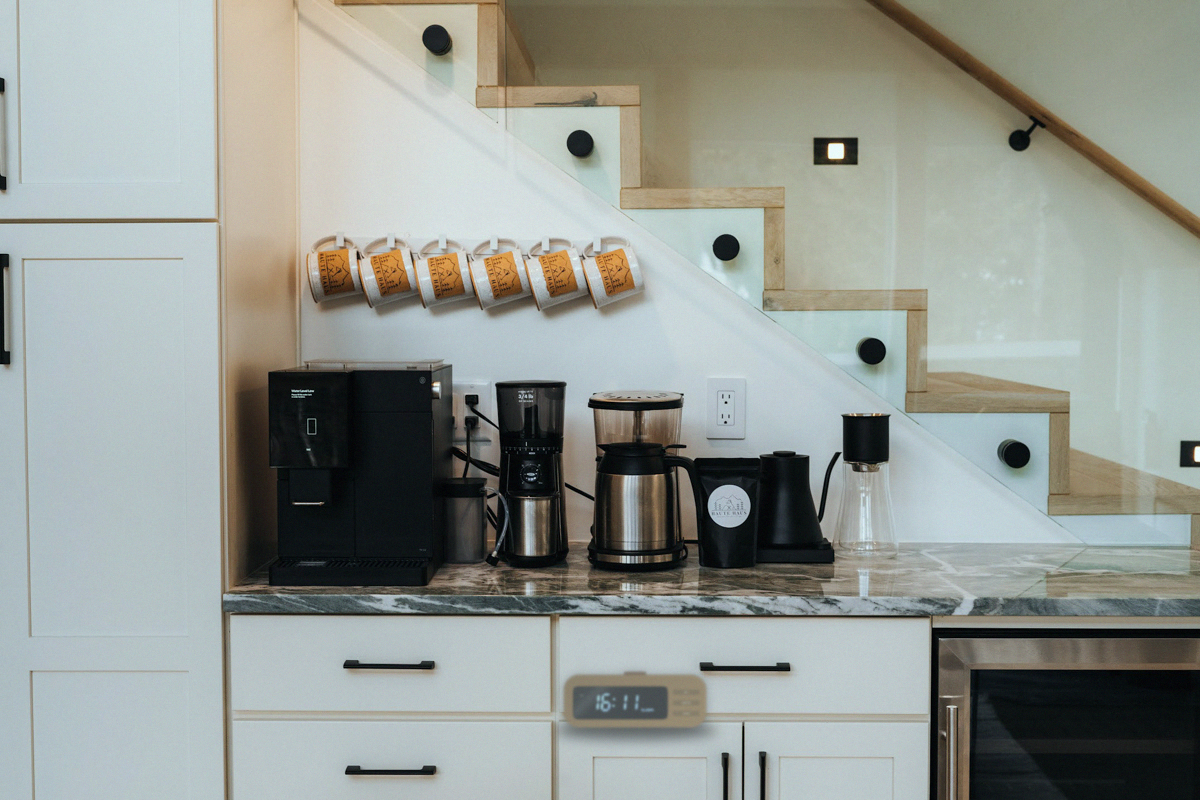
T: 16:11
